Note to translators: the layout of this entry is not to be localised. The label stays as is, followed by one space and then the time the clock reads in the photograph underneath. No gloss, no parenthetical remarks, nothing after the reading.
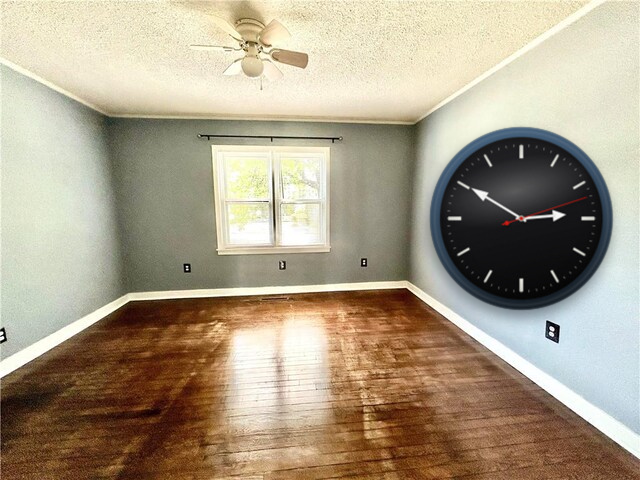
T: 2:50:12
